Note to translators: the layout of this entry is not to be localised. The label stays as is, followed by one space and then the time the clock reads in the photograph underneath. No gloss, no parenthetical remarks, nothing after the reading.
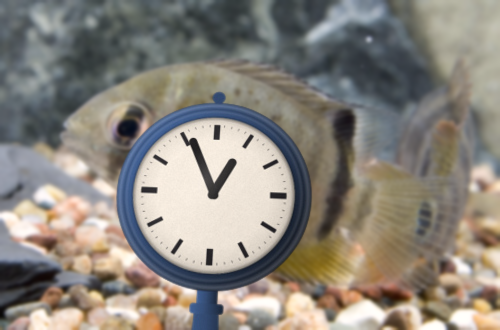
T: 12:56
